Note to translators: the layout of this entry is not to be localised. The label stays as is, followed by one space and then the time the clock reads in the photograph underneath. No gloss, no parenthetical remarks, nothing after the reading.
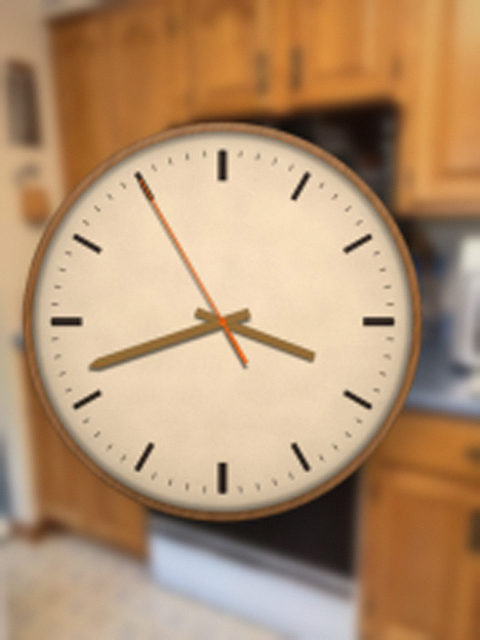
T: 3:41:55
